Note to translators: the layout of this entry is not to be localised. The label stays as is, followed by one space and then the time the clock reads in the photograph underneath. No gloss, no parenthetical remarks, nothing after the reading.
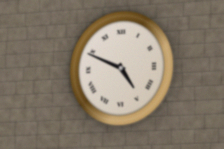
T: 4:49
